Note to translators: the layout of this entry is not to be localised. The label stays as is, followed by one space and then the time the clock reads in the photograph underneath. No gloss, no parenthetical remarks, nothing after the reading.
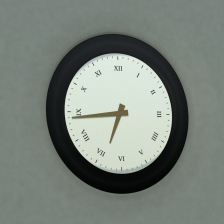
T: 6:44
